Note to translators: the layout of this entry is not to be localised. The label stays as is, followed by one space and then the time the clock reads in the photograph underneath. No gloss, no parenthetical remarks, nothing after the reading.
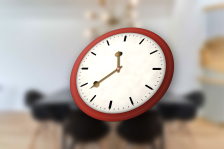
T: 11:38
